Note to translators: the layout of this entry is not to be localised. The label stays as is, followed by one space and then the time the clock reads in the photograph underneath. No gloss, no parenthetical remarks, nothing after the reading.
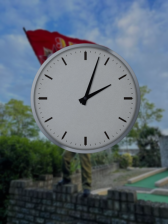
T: 2:03
